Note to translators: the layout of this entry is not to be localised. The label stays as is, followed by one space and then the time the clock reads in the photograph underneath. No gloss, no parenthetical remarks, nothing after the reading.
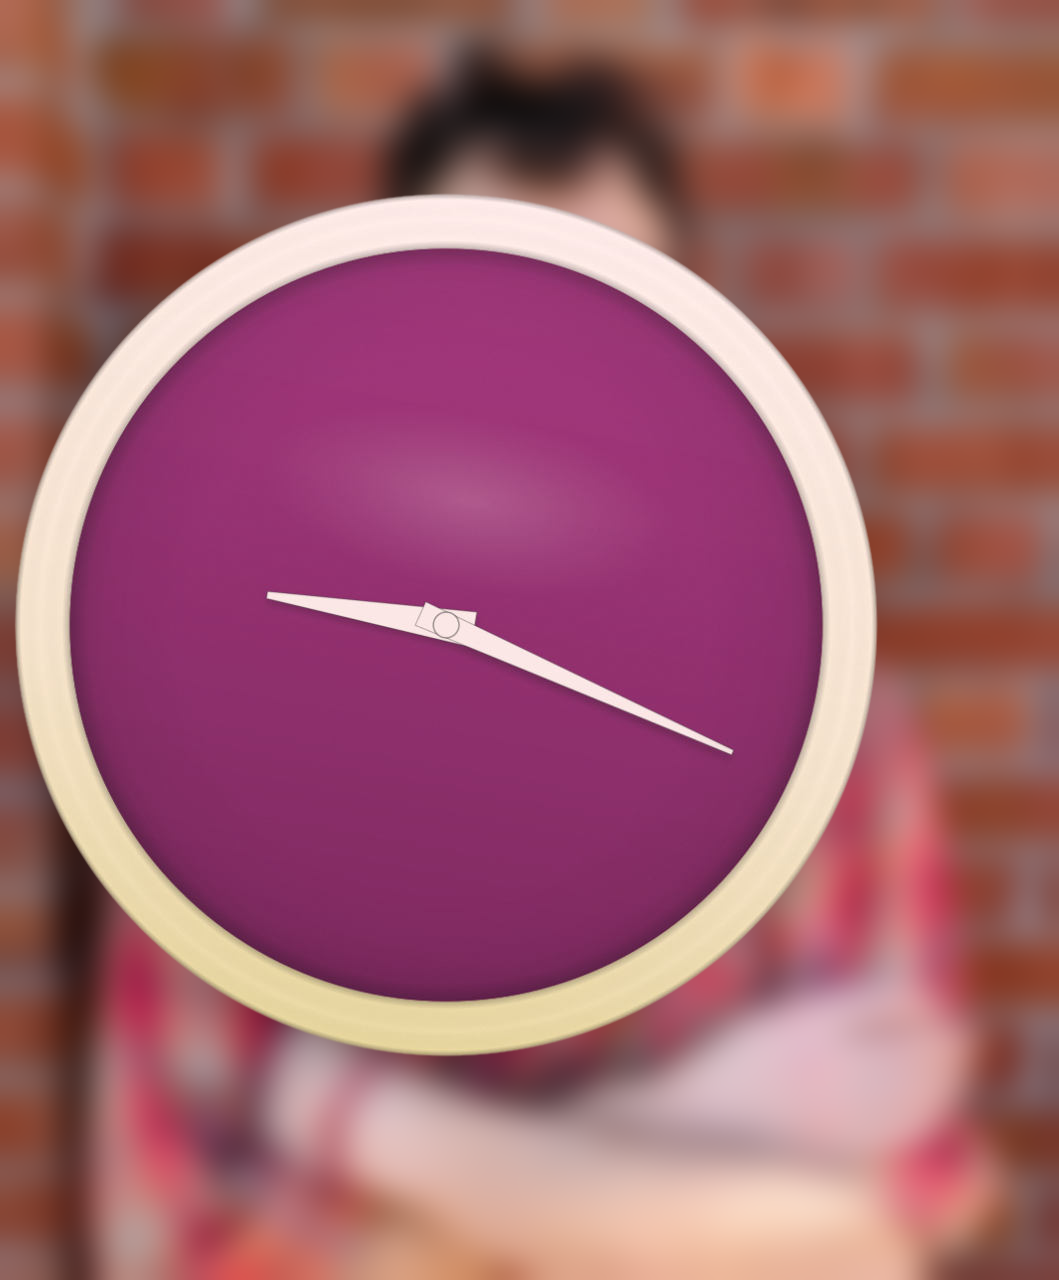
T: 9:19
